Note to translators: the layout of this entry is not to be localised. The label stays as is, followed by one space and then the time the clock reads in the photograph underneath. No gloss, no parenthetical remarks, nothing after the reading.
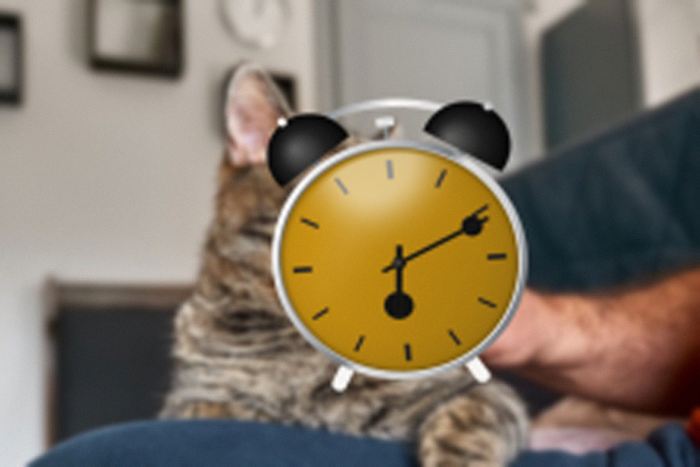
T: 6:11
